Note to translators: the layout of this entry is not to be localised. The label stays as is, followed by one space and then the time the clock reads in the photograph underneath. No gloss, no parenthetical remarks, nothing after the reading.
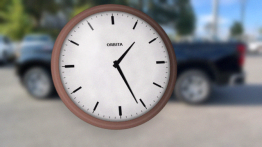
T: 1:26
